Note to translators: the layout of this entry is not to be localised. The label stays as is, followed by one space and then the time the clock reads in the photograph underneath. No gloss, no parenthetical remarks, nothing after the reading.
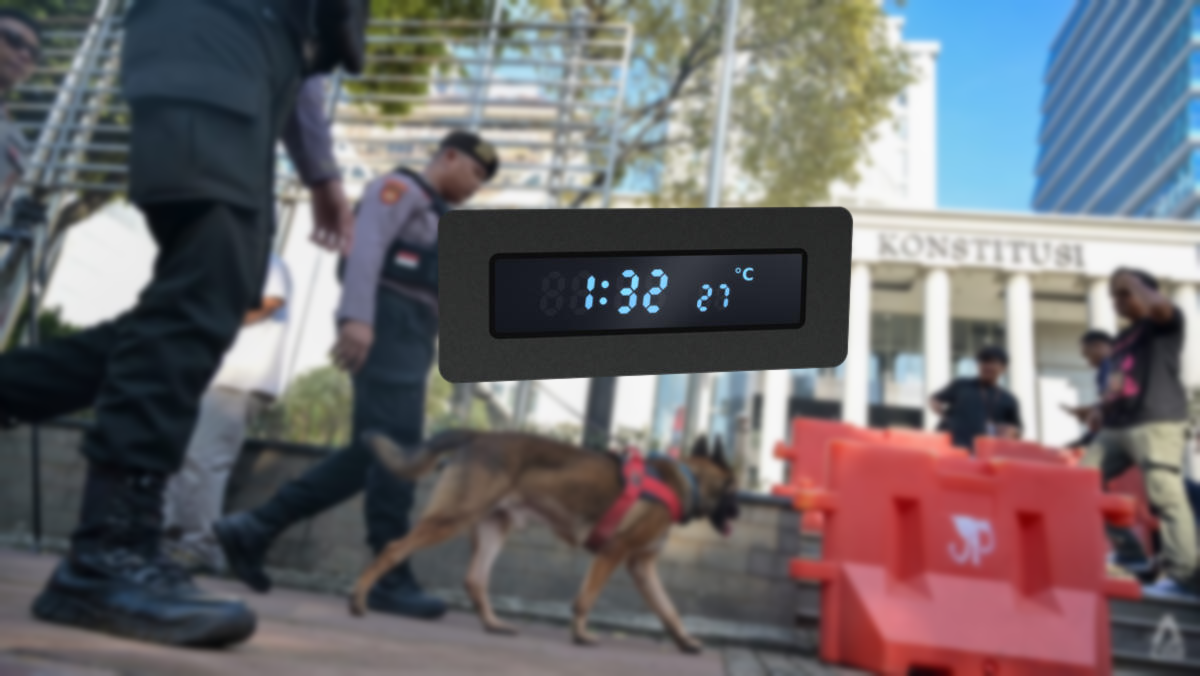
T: 1:32
